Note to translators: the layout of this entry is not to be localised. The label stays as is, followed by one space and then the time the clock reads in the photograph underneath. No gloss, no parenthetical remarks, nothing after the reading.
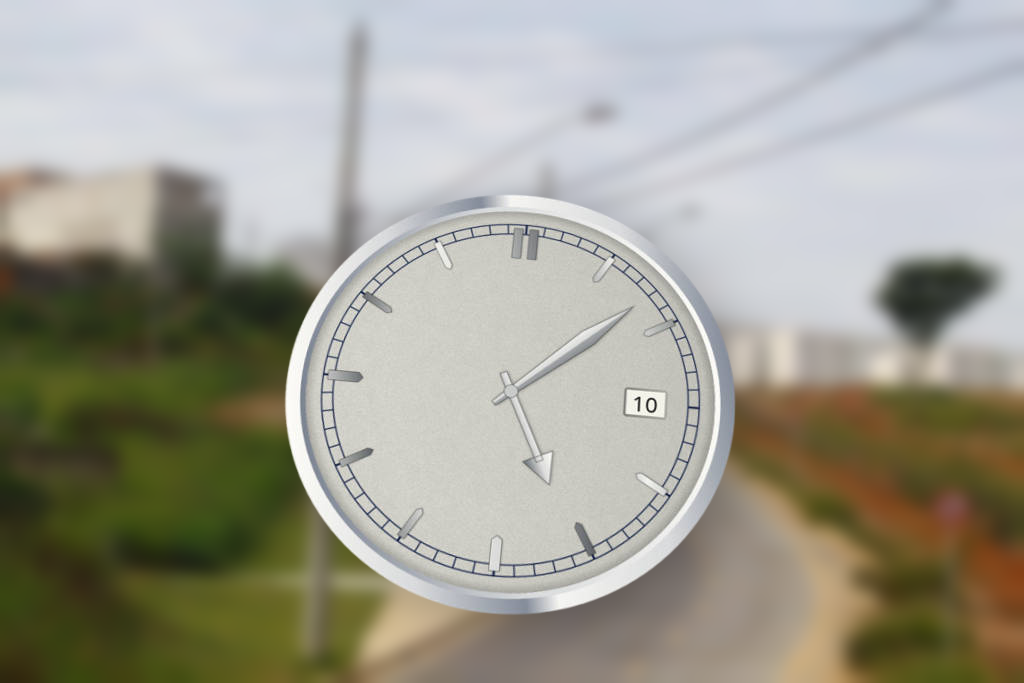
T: 5:08
